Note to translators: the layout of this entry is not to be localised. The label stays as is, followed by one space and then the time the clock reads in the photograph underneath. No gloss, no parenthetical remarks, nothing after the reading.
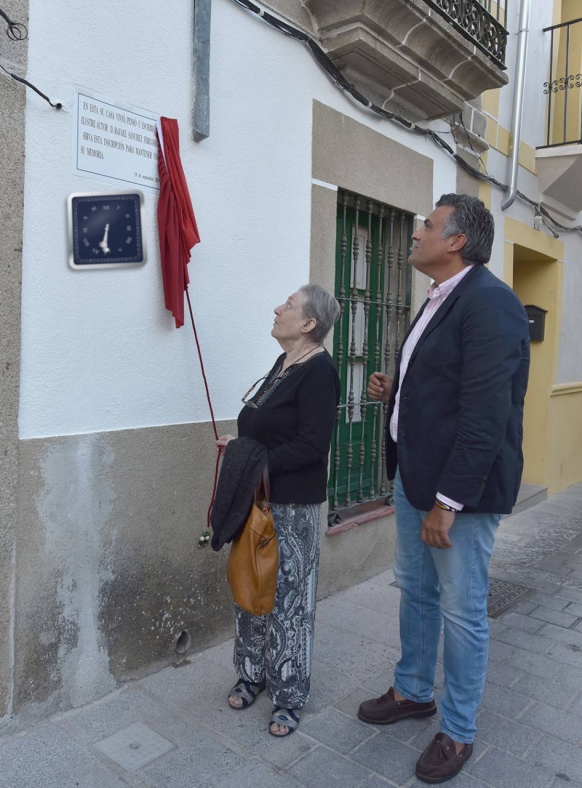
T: 6:31
